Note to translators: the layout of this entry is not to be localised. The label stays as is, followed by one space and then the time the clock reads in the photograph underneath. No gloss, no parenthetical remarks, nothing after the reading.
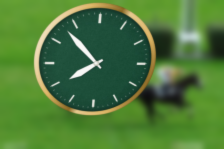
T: 7:53
